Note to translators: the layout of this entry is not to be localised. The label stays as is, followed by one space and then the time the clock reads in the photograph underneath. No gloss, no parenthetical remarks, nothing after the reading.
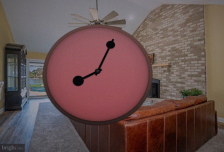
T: 8:04
